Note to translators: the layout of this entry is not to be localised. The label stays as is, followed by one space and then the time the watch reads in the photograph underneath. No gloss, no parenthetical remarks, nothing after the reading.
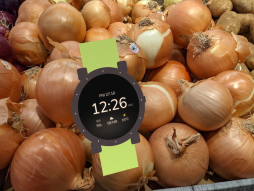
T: 12:26
